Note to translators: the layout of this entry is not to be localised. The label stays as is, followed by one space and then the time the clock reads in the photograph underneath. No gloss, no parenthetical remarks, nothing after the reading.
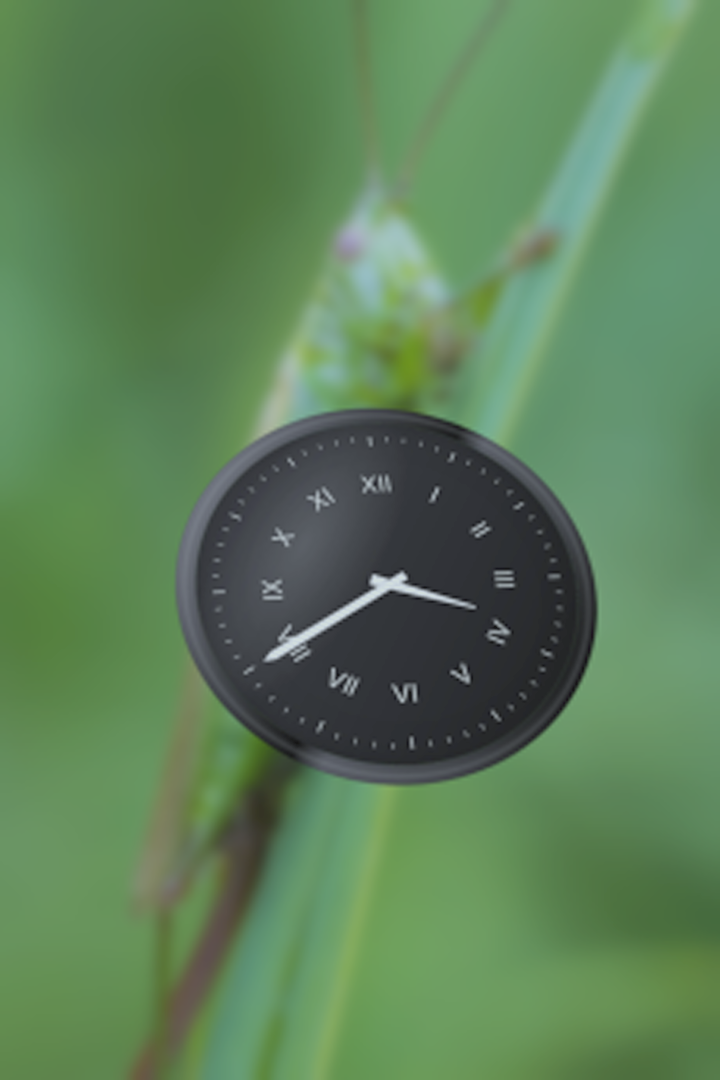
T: 3:40
